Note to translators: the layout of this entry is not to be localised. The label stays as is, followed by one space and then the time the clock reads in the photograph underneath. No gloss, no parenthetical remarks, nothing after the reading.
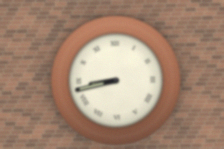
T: 8:43
